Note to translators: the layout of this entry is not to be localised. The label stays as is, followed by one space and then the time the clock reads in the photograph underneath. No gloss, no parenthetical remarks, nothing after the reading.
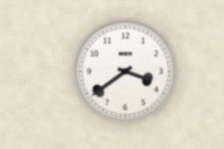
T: 3:39
